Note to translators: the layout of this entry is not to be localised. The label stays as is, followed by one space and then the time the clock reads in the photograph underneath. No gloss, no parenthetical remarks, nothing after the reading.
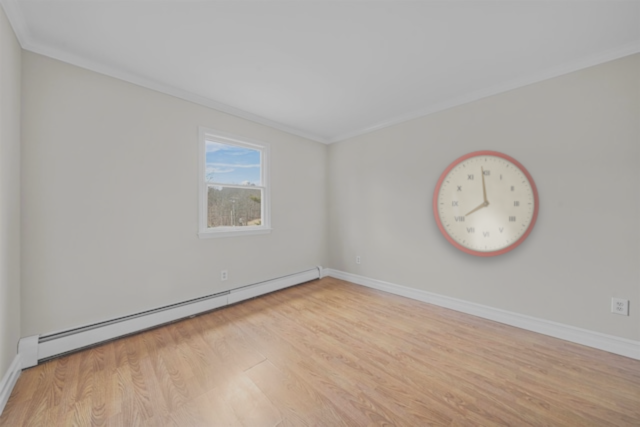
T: 7:59
